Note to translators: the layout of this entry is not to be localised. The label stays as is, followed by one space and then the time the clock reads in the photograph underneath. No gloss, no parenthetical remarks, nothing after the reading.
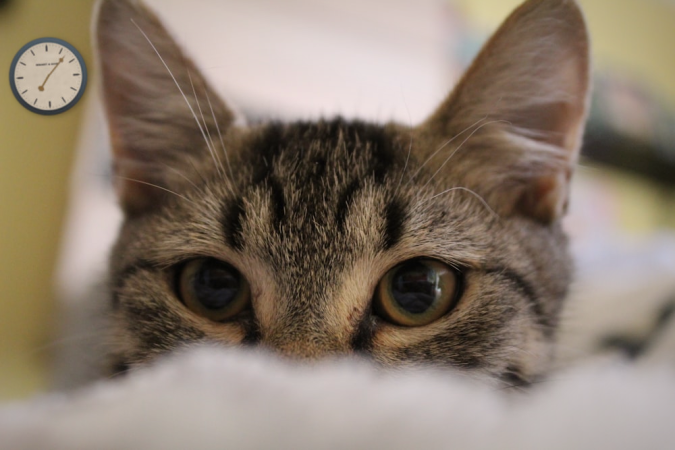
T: 7:07
